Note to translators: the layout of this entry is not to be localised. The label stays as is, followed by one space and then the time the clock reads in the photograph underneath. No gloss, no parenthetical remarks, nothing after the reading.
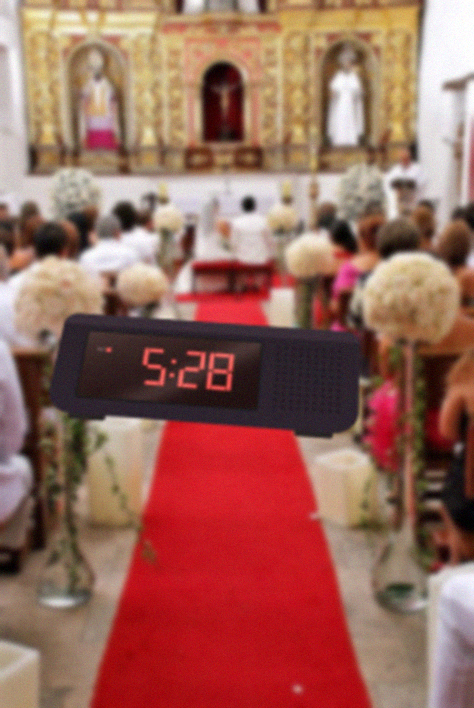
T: 5:28
